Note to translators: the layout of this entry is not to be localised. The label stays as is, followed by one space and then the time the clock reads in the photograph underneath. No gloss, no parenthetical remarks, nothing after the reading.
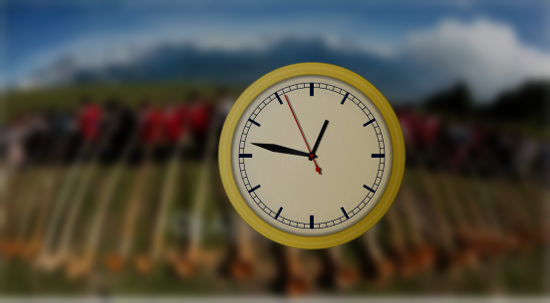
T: 12:46:56
